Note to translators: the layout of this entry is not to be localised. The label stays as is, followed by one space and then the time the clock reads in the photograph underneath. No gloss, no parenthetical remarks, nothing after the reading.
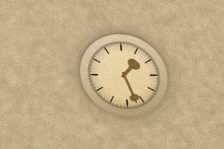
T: 1:27
